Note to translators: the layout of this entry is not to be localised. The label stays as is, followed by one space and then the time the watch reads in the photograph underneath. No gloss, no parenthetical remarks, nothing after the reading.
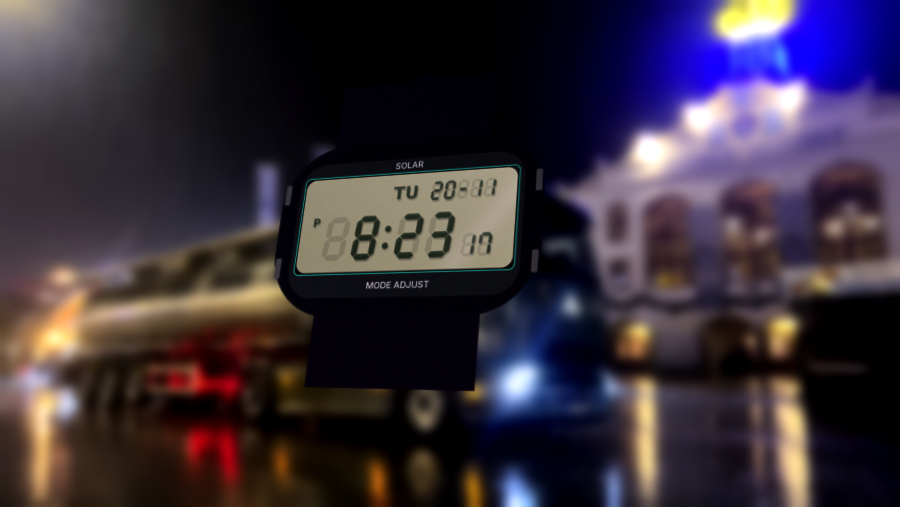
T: 8:23:17
